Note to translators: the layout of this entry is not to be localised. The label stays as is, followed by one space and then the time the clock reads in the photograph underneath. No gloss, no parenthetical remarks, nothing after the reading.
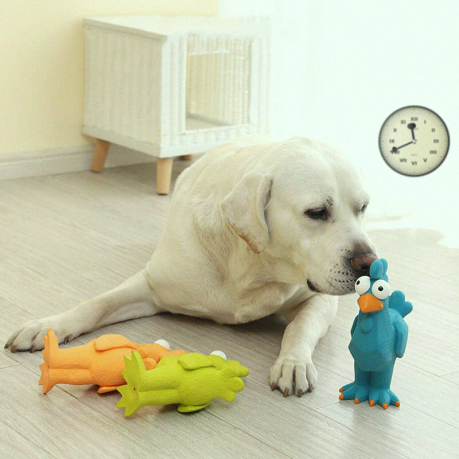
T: 11:41
